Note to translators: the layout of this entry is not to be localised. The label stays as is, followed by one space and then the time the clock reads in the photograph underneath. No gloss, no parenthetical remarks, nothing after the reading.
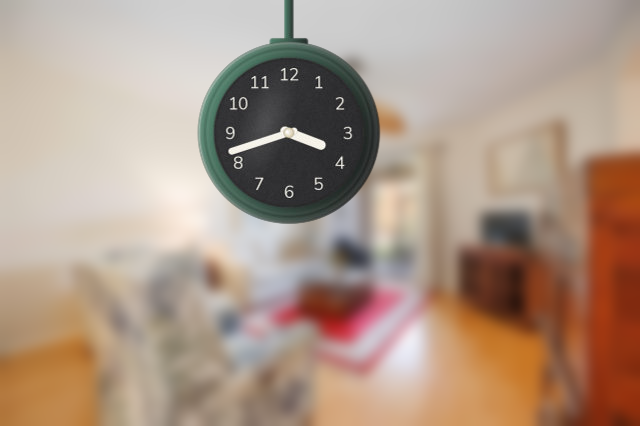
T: 3:42
